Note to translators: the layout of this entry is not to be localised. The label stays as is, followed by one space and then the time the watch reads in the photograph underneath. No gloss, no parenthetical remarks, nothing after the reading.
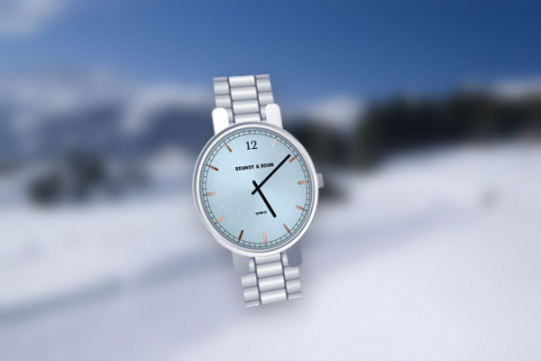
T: 5:09
